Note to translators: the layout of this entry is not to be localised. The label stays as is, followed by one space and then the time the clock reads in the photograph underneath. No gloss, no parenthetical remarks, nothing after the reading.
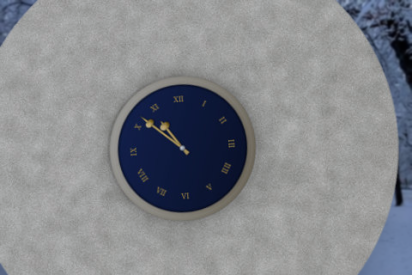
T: 10:52
